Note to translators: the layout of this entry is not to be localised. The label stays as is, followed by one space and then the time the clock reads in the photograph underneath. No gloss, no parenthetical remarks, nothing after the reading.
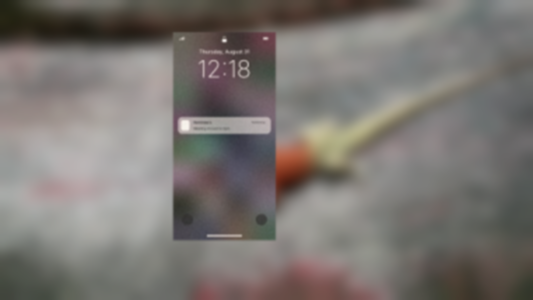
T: 12:18
